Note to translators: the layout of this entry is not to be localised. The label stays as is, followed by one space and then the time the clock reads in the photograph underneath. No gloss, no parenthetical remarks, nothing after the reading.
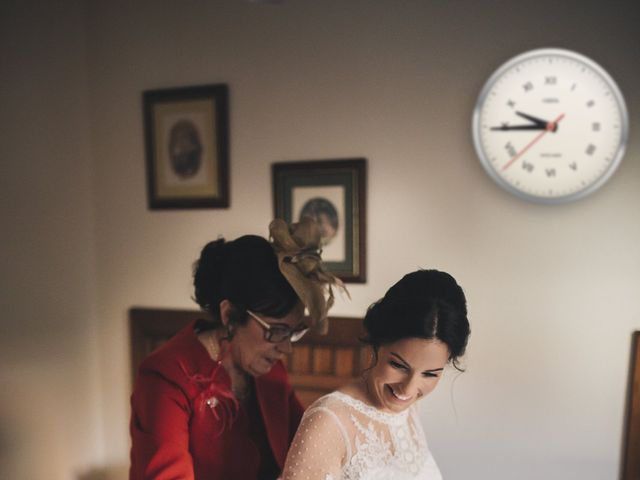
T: 9:44:38
